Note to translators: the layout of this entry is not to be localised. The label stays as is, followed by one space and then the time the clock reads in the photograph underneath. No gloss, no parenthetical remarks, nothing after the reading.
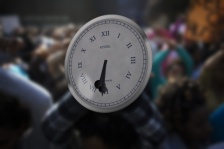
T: 6:31
